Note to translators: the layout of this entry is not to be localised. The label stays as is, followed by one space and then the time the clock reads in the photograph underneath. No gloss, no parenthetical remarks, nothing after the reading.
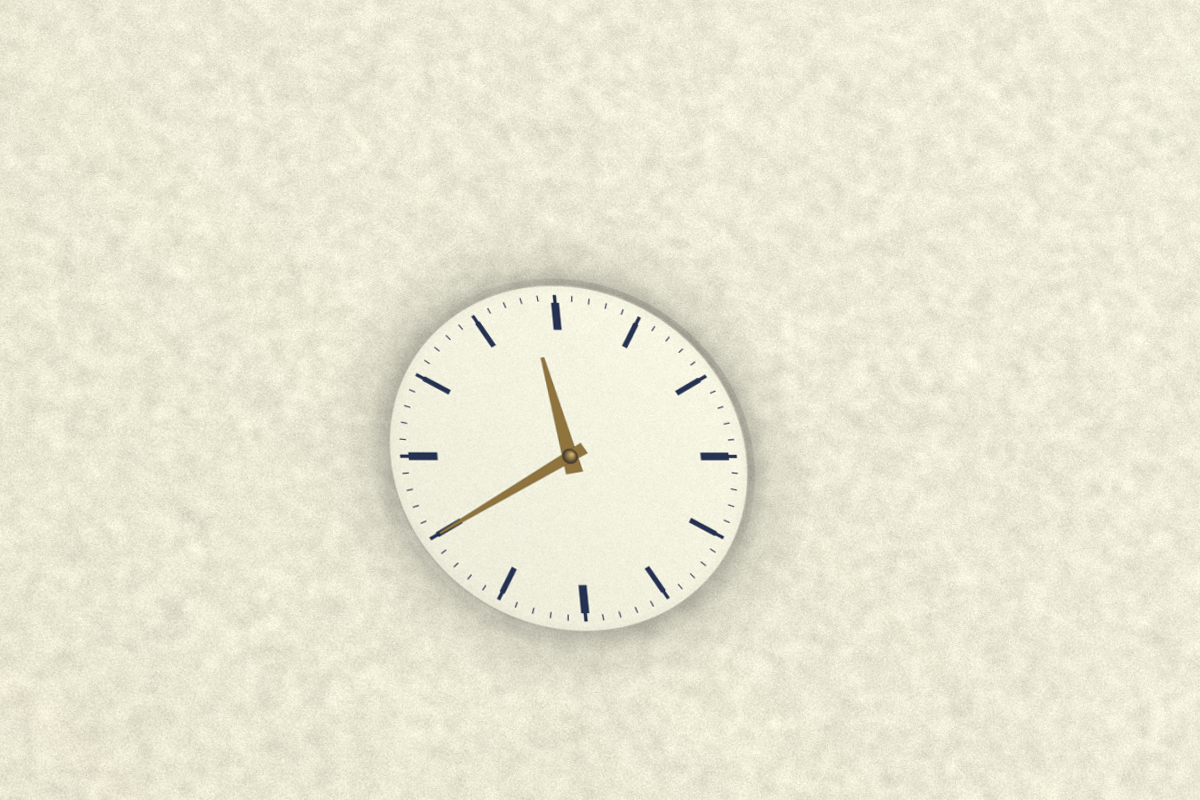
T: 11:40
